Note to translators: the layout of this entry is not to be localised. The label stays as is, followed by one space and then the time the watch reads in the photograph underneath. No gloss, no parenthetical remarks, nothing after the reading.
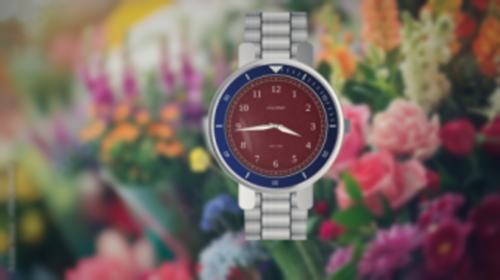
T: 3:44
